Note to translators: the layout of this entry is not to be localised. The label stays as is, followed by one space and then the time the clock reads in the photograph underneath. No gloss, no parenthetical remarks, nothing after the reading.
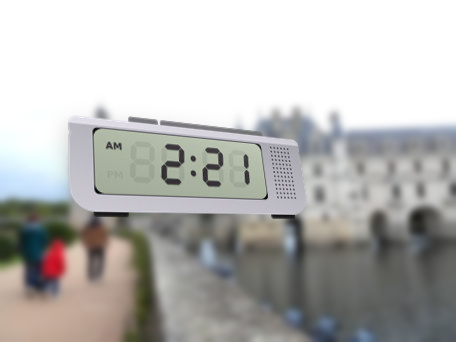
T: 2:21
